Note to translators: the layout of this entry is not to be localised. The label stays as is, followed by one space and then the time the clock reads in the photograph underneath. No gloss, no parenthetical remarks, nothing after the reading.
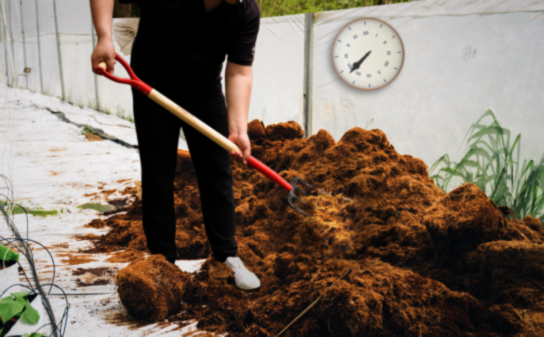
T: 7:38
